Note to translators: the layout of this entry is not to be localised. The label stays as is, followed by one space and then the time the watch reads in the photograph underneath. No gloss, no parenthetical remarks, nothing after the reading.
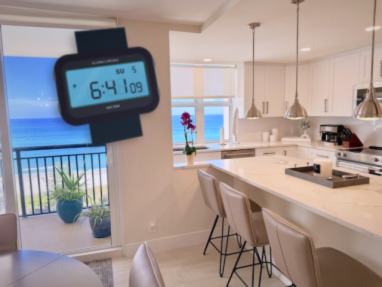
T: 6:41:09
